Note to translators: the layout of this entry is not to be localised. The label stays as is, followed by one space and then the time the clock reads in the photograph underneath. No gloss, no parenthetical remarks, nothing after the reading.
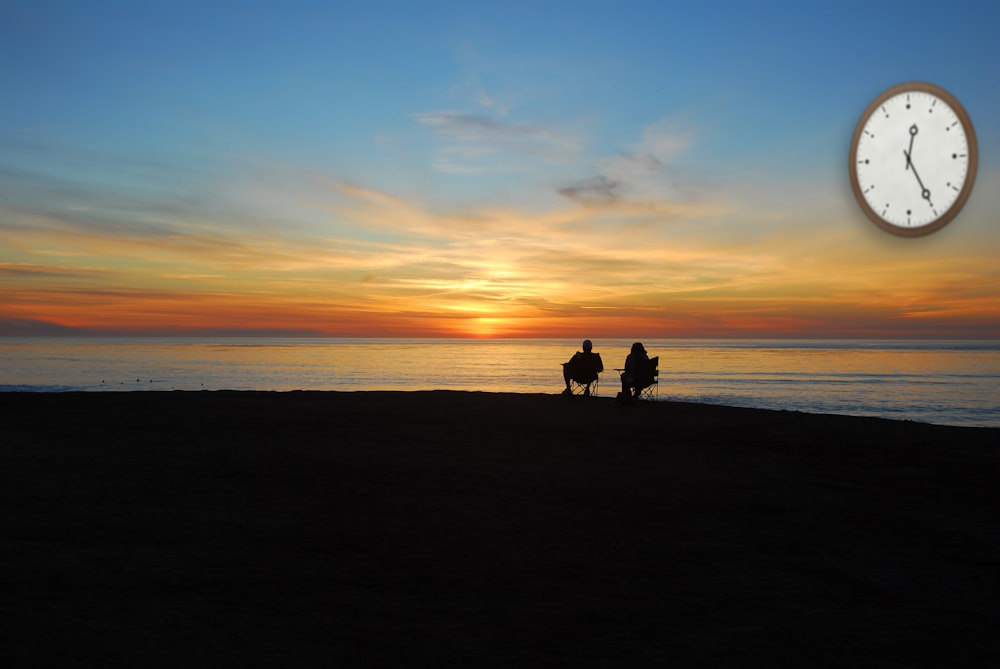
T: 12:25
